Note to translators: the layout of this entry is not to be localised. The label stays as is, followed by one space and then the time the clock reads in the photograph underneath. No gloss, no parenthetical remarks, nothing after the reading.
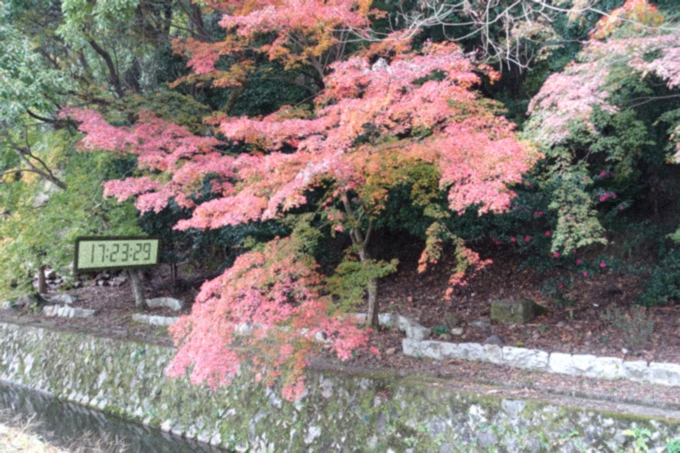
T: 17:23:29
